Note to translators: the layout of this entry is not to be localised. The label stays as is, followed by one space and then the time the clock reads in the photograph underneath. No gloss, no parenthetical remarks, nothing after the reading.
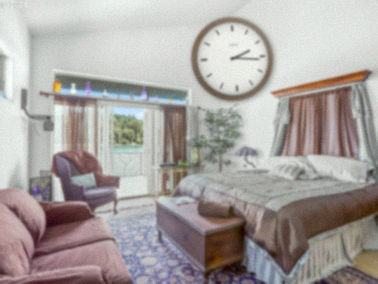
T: 2:16
